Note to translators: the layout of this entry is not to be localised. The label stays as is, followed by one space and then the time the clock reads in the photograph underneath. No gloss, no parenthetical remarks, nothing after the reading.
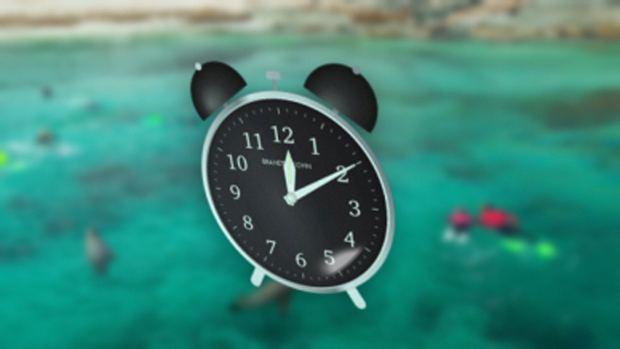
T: 12:10
